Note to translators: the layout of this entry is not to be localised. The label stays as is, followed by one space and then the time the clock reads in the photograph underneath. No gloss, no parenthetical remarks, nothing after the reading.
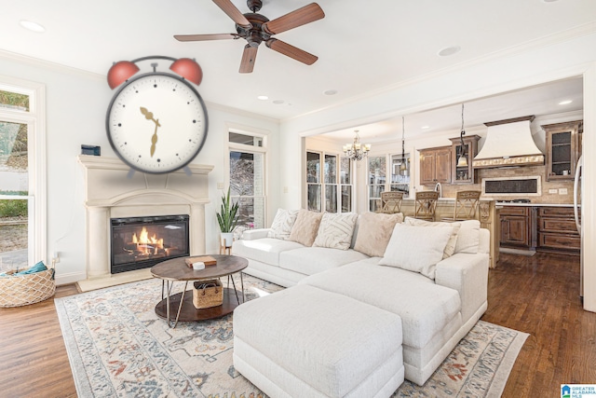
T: 10:32
